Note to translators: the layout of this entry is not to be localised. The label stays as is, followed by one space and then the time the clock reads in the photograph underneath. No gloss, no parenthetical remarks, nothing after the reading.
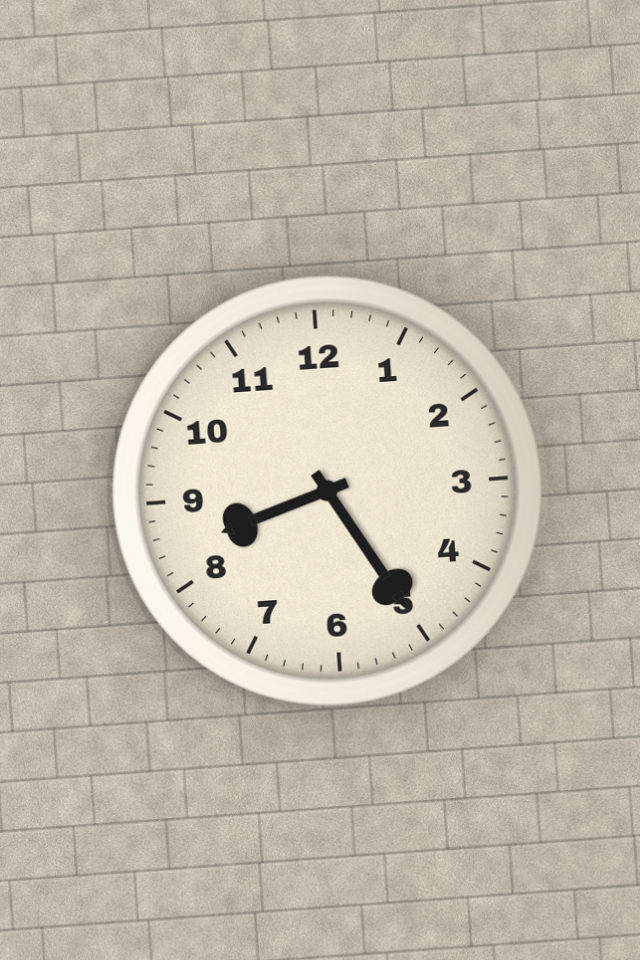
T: 8:25
